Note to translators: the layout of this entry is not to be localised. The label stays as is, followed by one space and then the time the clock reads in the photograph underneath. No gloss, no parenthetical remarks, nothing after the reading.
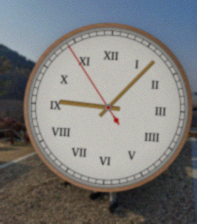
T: 9:06:54
